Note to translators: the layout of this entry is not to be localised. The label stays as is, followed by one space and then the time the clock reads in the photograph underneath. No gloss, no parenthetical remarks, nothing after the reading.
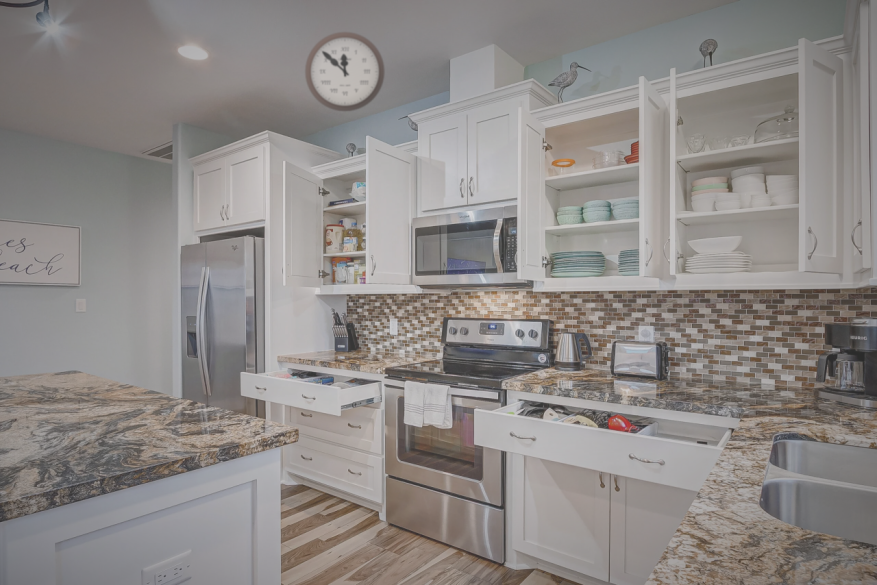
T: 11:52
